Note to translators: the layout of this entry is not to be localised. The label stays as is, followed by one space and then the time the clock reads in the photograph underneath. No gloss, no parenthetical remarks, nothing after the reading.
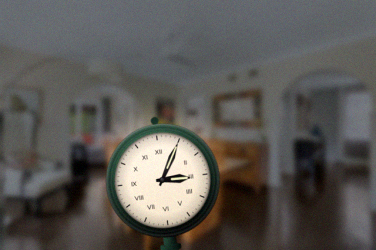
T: 3:05
